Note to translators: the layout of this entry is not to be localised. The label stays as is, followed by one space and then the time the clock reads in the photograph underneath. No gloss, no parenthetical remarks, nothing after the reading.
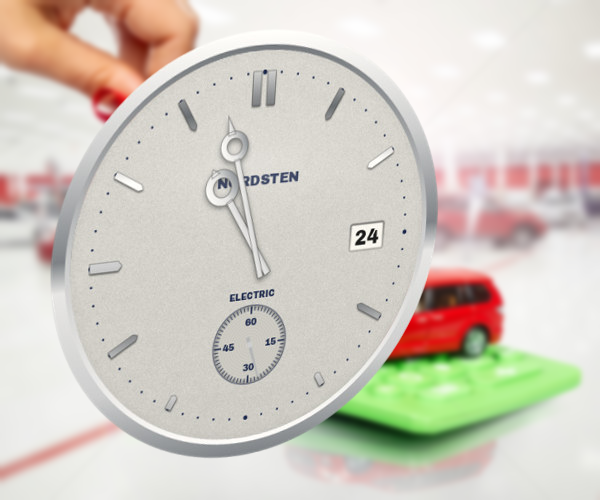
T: 10:57:27
